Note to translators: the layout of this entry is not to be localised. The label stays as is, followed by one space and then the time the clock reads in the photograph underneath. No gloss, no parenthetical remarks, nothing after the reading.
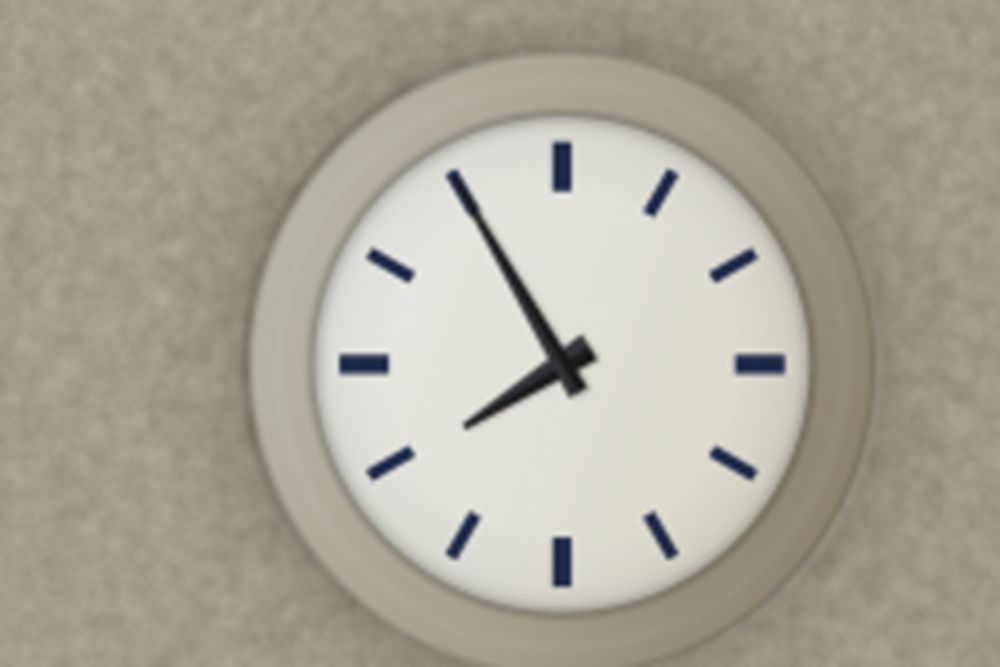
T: 7:55
